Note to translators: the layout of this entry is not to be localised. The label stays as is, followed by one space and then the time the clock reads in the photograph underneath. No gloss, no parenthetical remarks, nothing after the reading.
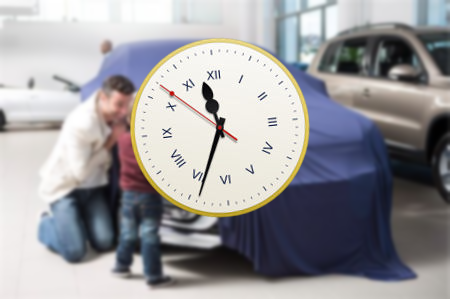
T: 11:33:52
